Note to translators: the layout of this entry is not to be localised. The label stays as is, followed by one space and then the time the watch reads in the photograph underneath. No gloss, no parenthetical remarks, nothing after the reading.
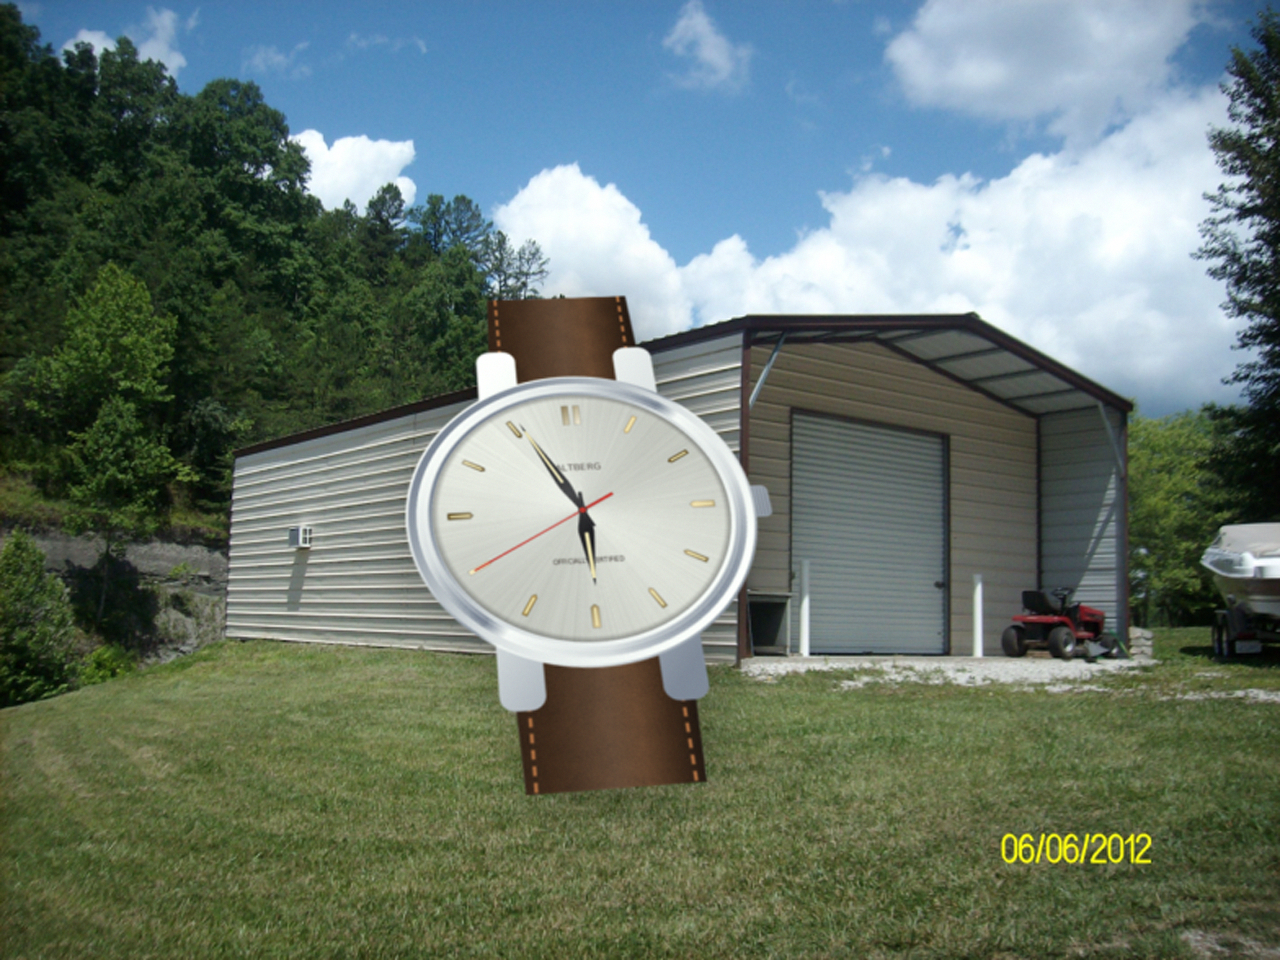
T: 5:55:40
